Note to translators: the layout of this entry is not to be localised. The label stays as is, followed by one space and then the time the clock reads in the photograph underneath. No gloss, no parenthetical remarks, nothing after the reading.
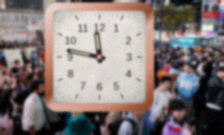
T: 11:47
